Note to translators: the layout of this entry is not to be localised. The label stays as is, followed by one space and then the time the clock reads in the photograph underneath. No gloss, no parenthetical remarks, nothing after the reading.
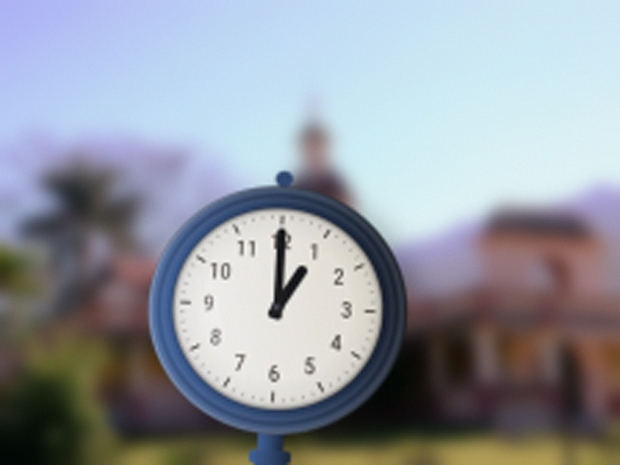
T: 1:00
